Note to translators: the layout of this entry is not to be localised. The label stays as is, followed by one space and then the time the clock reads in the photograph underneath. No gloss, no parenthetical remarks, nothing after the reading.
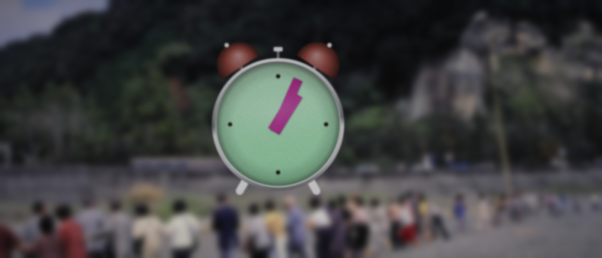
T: 1:04
